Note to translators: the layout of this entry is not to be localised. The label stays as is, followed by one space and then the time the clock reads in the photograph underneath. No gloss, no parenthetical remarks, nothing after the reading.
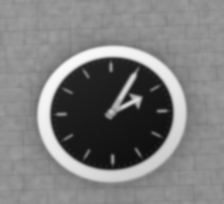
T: 2:05
